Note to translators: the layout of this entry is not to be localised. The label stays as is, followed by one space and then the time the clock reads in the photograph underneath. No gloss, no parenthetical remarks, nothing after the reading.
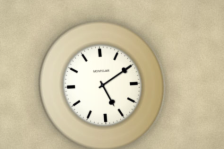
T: 5:10
